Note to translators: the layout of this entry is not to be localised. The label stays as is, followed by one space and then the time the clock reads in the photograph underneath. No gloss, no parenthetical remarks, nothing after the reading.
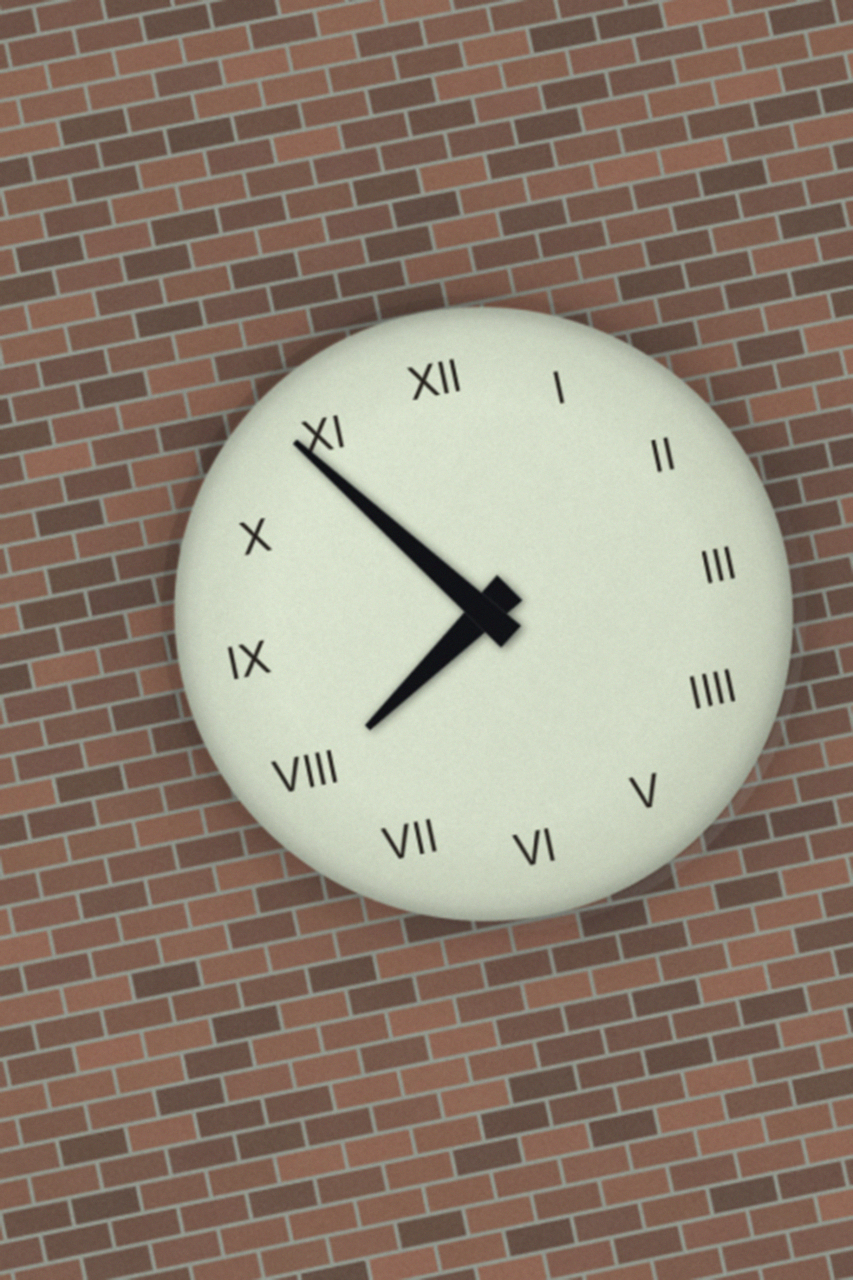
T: 7:54
